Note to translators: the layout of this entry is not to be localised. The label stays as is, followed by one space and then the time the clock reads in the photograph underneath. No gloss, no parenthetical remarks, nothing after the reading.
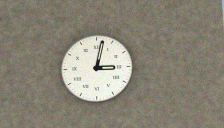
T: 3:02
